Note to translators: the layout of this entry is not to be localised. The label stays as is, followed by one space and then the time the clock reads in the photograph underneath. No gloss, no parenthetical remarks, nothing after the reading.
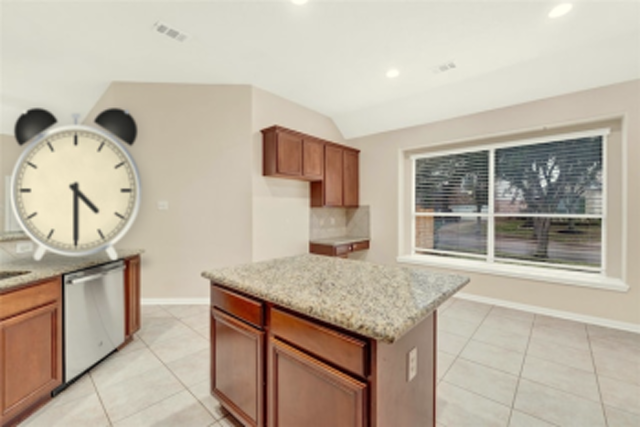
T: 4:30
